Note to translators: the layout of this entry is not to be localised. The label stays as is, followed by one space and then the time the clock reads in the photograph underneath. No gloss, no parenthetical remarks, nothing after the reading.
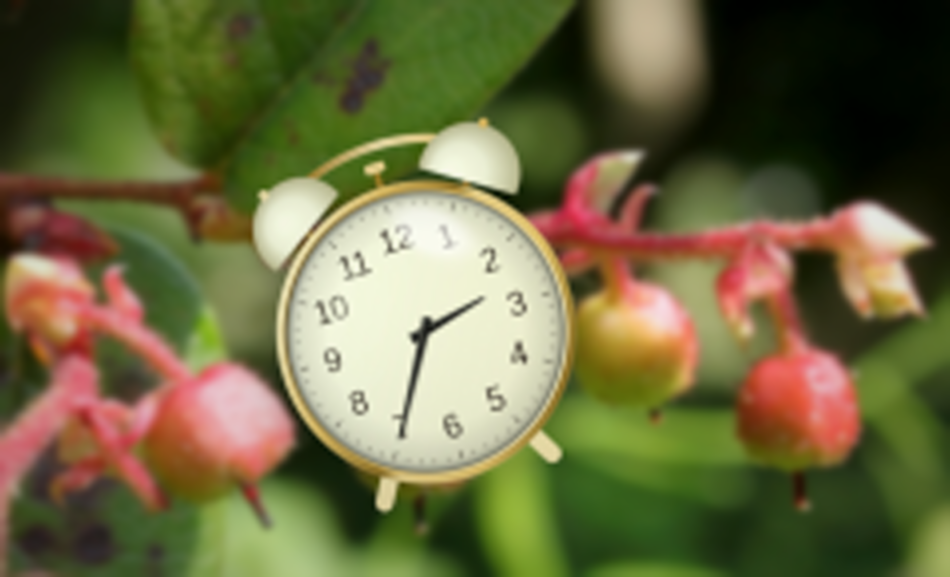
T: 2:35
